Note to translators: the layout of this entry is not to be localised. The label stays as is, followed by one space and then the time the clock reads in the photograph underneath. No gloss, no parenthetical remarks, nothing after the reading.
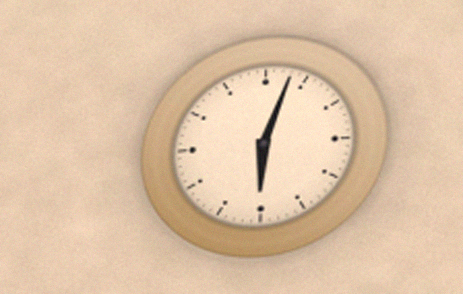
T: 6:03
